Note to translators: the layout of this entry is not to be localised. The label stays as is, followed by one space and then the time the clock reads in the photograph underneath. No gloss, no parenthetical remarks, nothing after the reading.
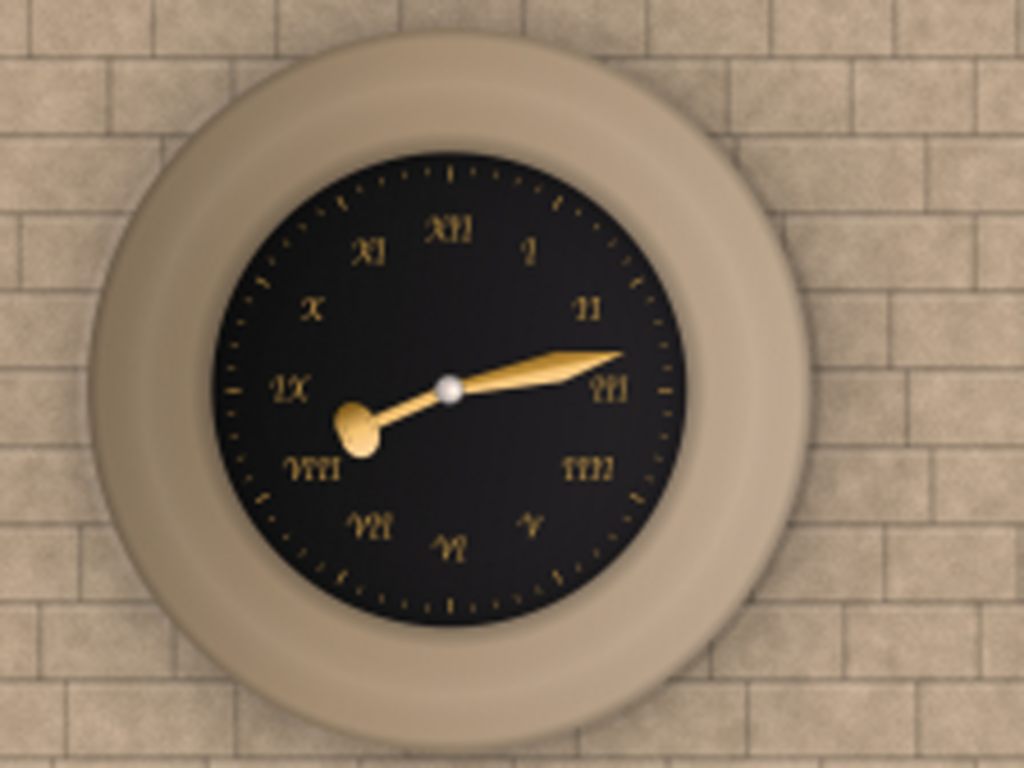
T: 8:13
